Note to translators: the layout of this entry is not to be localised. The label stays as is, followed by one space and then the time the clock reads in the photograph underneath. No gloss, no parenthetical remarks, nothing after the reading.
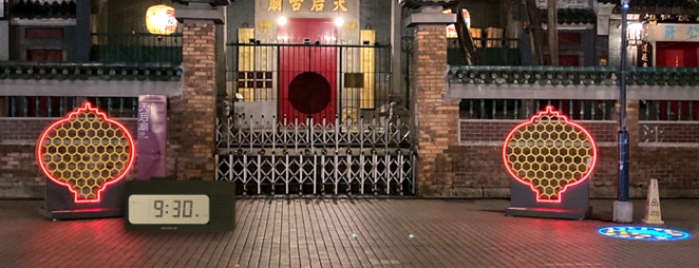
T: 9:30
